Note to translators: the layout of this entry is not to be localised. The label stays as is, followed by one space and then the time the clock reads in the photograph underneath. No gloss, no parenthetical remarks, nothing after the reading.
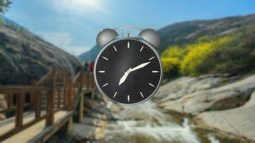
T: 7:11
